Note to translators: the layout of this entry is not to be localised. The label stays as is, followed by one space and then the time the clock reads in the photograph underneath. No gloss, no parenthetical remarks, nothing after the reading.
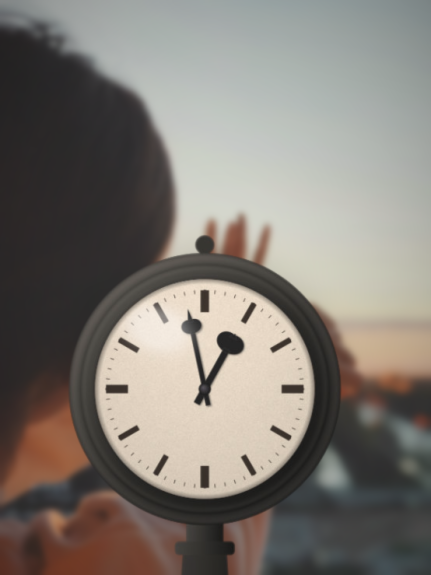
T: 12:58
